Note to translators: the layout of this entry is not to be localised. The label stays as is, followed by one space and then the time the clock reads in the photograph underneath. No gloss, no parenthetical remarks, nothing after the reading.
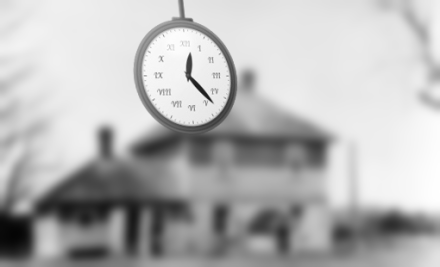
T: 12:23
